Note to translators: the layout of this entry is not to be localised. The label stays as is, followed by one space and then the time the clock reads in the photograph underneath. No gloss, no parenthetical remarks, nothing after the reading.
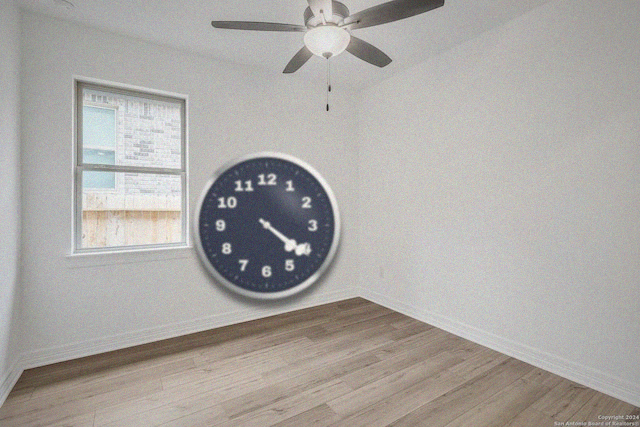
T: 4:21
